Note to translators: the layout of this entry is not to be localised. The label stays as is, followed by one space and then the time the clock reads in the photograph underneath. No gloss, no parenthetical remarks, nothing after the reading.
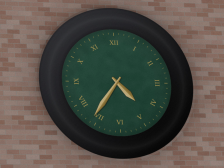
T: 4:36
